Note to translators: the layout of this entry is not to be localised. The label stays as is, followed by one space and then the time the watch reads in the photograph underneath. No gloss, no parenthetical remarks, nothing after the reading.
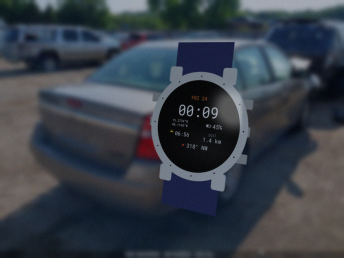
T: 0:09
